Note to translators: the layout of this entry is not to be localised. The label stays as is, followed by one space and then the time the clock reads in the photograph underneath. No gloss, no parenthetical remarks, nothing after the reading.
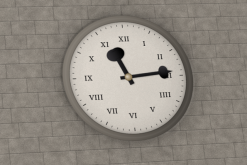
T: 11:14
